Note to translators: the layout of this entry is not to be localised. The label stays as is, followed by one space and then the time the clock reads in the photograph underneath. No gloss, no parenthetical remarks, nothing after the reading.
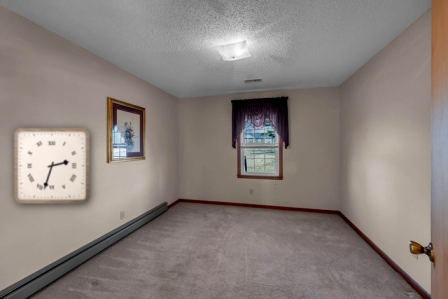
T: 2:33
